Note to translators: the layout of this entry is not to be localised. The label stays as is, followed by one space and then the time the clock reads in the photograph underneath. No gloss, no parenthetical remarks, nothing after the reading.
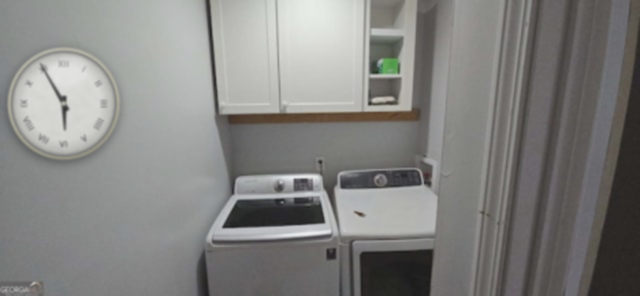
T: 5:55
